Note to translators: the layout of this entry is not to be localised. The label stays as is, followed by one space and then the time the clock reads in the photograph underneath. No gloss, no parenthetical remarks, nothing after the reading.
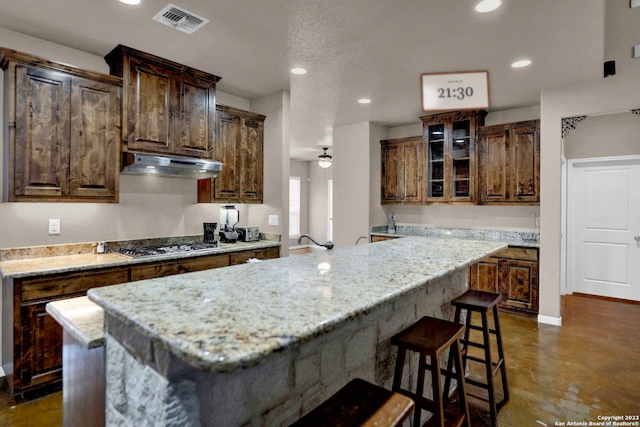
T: 21:30
